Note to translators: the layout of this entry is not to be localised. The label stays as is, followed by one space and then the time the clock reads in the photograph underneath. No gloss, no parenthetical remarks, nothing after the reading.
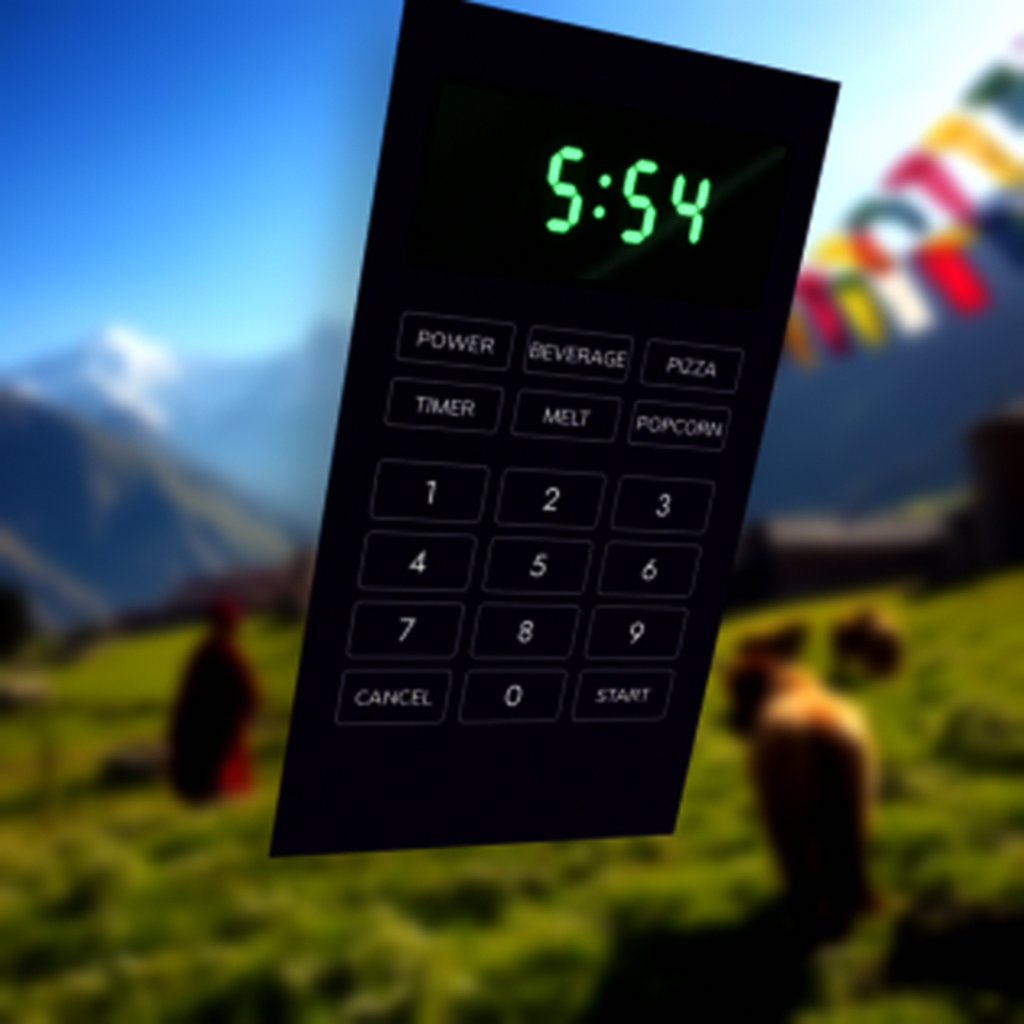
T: 5:54
